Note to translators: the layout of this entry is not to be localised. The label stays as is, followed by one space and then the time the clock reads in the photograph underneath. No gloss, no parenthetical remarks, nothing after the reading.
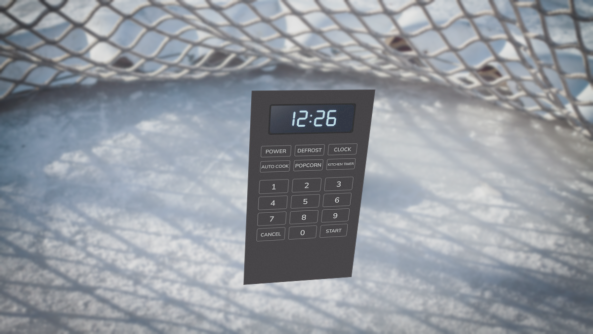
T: 12:26
